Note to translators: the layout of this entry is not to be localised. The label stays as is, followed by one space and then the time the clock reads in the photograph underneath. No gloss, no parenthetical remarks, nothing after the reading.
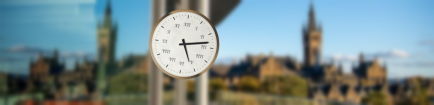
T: 5:13
